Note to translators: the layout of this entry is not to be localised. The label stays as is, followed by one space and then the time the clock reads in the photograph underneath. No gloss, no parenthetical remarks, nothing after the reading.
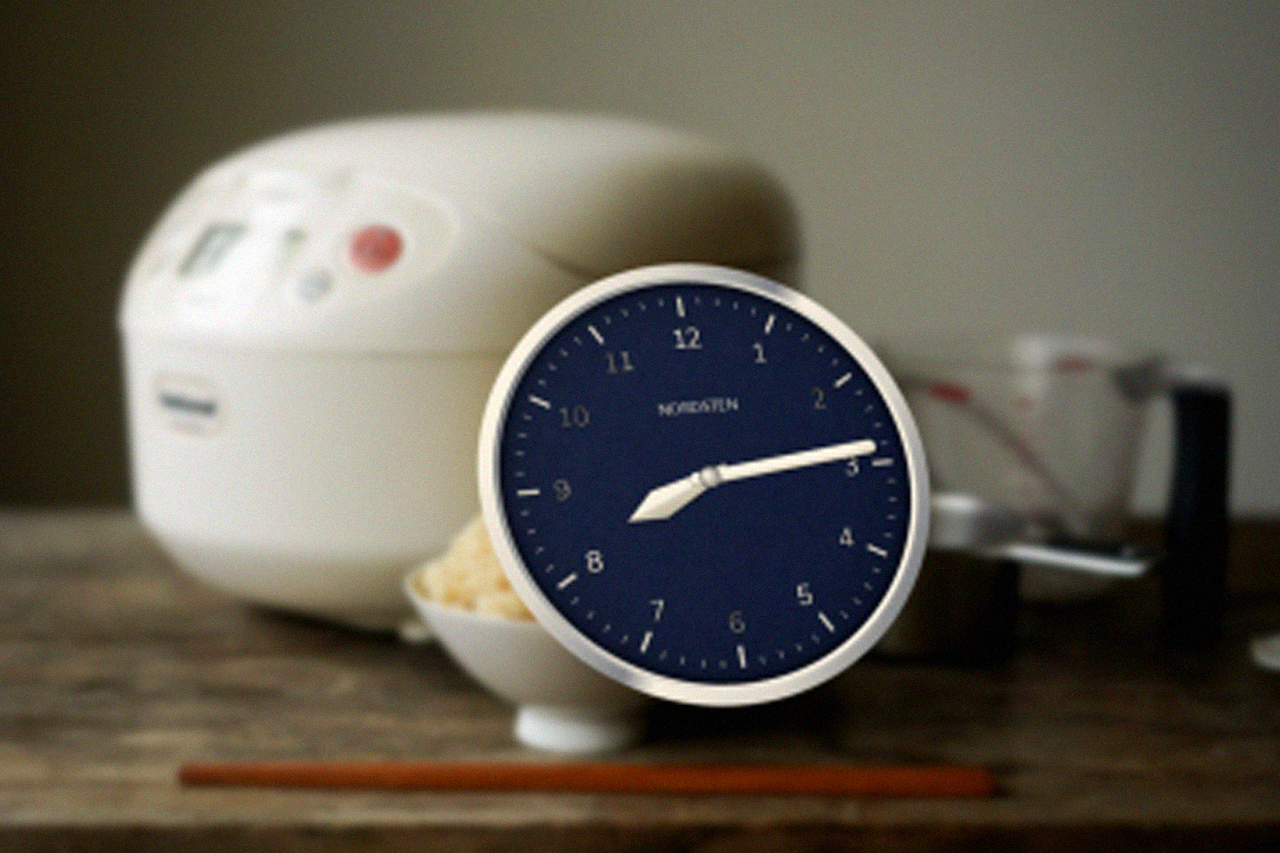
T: 8:14
